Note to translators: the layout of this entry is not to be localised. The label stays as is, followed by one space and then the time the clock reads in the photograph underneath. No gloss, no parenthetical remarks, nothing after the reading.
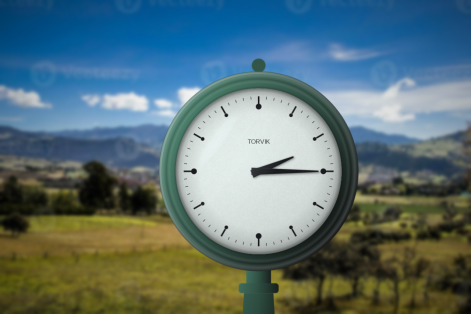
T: 2:15
